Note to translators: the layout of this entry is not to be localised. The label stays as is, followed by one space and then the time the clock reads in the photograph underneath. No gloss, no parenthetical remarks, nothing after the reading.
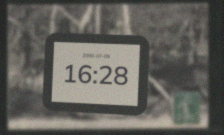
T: 16:28
